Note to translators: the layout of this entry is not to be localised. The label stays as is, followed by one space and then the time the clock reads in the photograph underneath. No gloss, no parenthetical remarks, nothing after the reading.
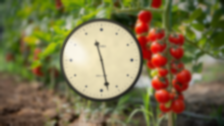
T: 11:28
